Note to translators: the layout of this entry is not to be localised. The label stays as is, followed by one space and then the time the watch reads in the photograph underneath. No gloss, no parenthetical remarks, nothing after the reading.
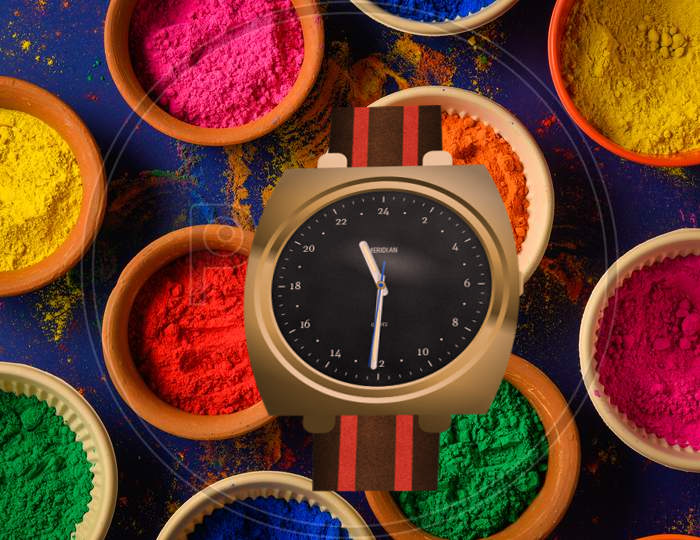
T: 22:30:31
